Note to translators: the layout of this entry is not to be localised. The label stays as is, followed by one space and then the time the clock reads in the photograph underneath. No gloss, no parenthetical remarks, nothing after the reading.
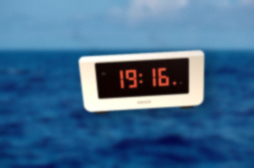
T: 19:16
